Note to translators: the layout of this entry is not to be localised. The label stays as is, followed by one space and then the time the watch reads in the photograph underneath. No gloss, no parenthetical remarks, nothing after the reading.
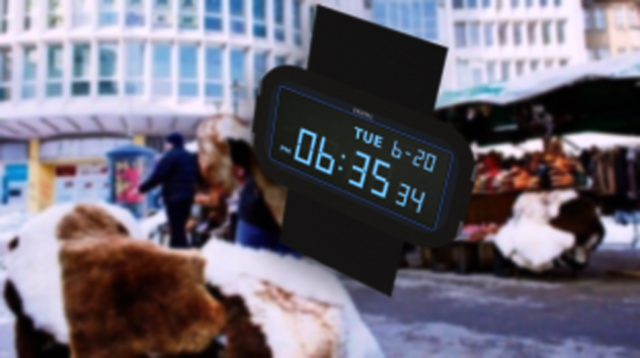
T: 6:35:34
